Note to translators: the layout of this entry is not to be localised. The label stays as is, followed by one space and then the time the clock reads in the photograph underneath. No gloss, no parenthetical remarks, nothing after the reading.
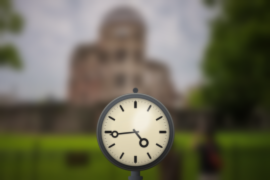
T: 4:44
